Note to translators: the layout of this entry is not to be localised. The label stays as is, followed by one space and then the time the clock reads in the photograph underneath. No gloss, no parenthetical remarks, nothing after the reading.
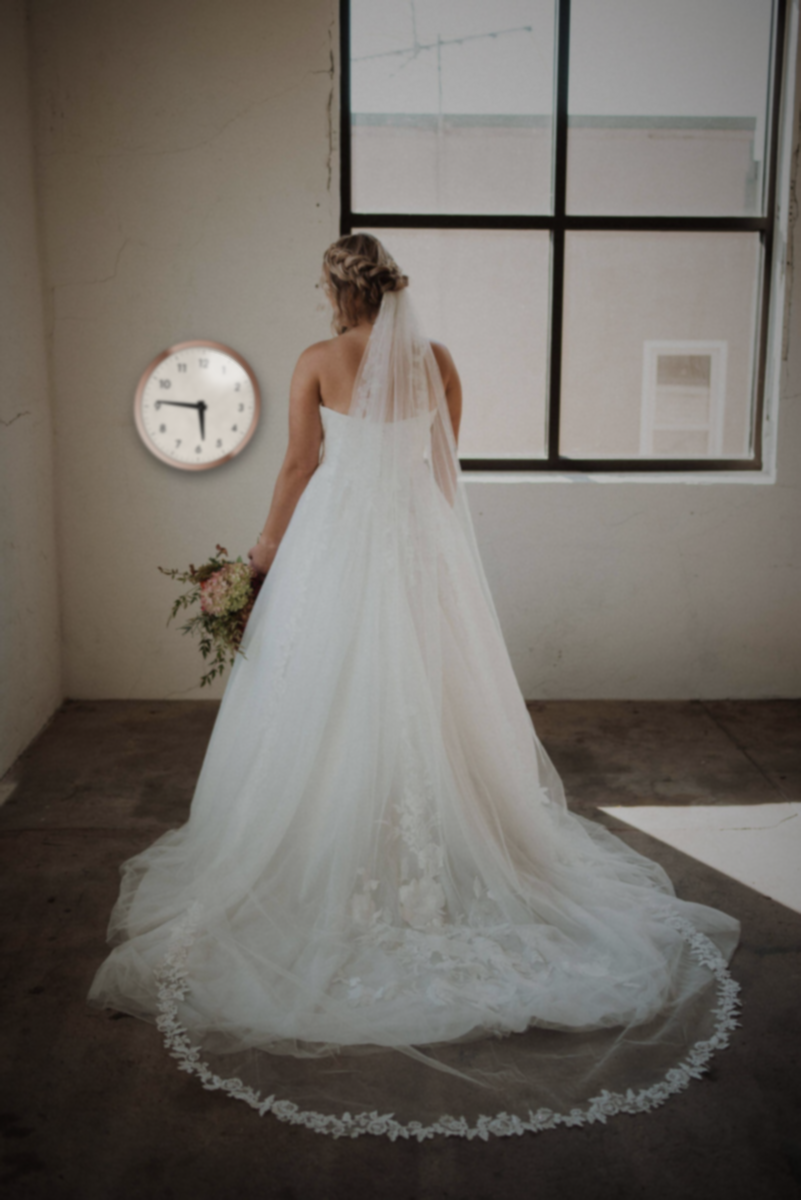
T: 5:46
